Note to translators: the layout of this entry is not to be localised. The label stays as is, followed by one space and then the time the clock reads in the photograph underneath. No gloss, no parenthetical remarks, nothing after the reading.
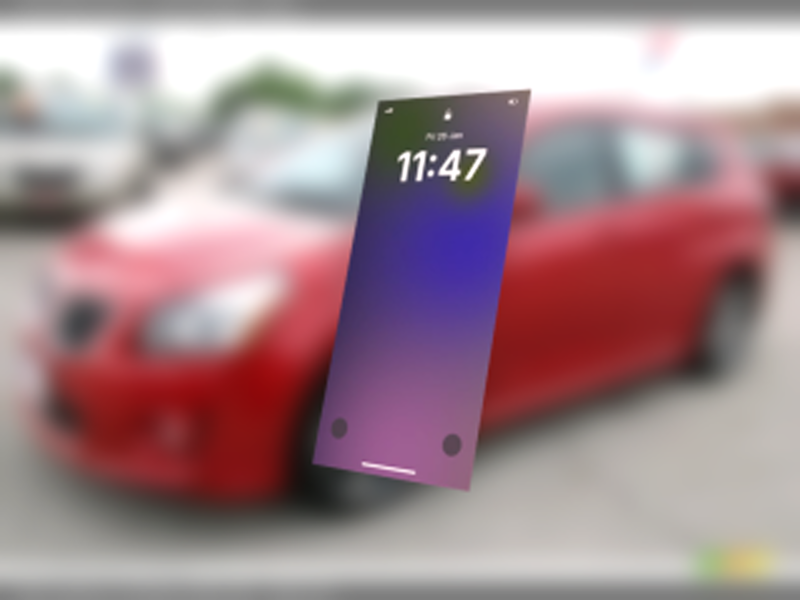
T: 11:47
